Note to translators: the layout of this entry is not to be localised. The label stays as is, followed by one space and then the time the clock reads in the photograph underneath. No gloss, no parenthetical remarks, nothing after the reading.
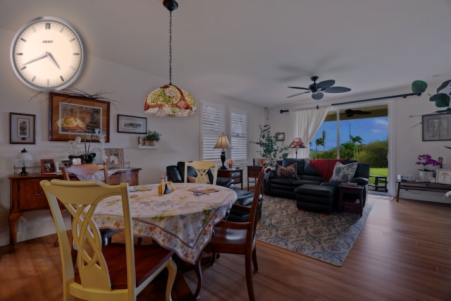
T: 4:41
